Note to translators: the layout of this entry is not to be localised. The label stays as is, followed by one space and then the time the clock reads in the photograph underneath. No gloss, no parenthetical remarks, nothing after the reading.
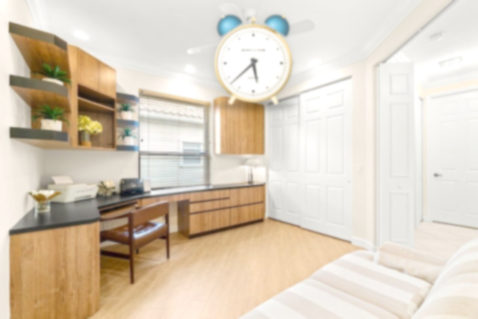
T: 5:38
